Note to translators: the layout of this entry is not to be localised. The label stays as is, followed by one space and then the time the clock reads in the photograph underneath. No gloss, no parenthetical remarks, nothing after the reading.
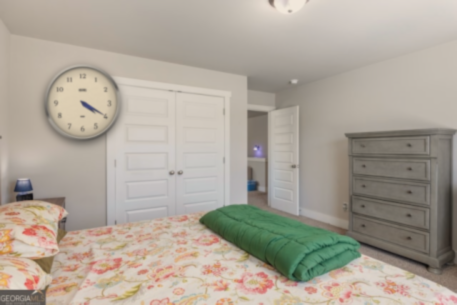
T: 4:20
